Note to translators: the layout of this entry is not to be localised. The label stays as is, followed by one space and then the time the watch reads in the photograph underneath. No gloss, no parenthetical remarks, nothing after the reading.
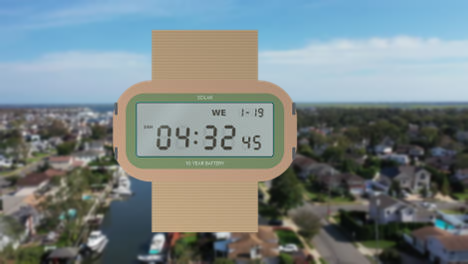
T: 4:32:45
